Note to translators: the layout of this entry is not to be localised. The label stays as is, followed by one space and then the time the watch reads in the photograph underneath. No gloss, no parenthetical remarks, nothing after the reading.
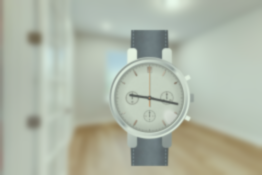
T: 9:17
